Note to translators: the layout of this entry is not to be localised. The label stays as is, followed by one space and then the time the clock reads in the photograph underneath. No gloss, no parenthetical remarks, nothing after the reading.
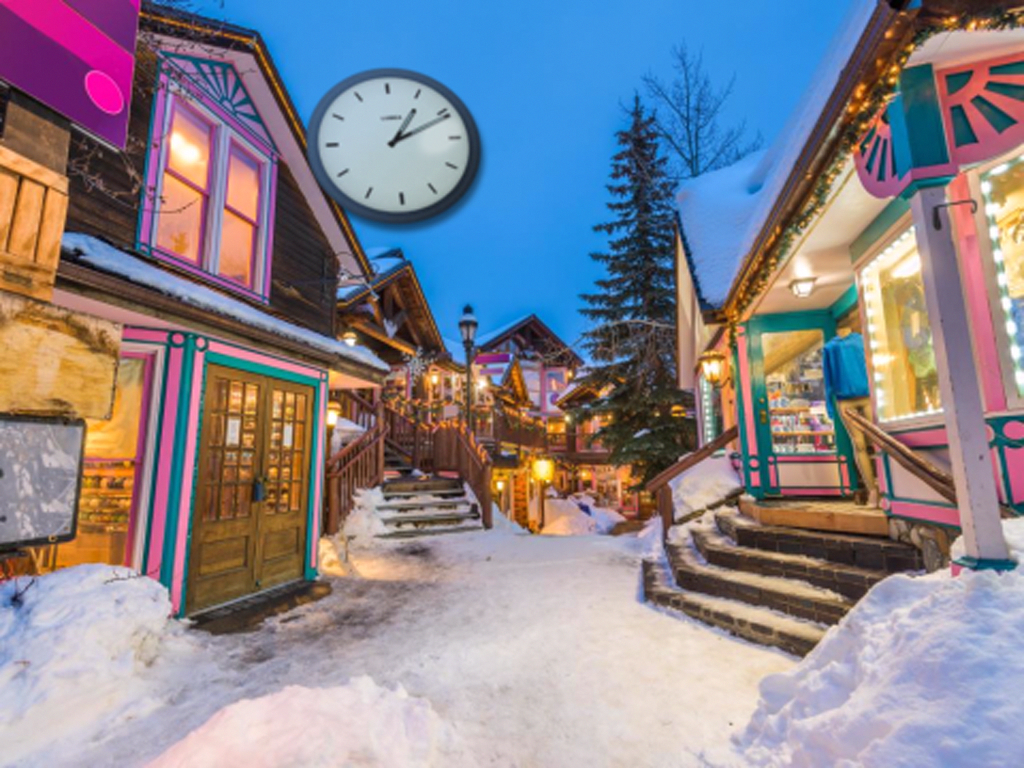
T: 1:11
